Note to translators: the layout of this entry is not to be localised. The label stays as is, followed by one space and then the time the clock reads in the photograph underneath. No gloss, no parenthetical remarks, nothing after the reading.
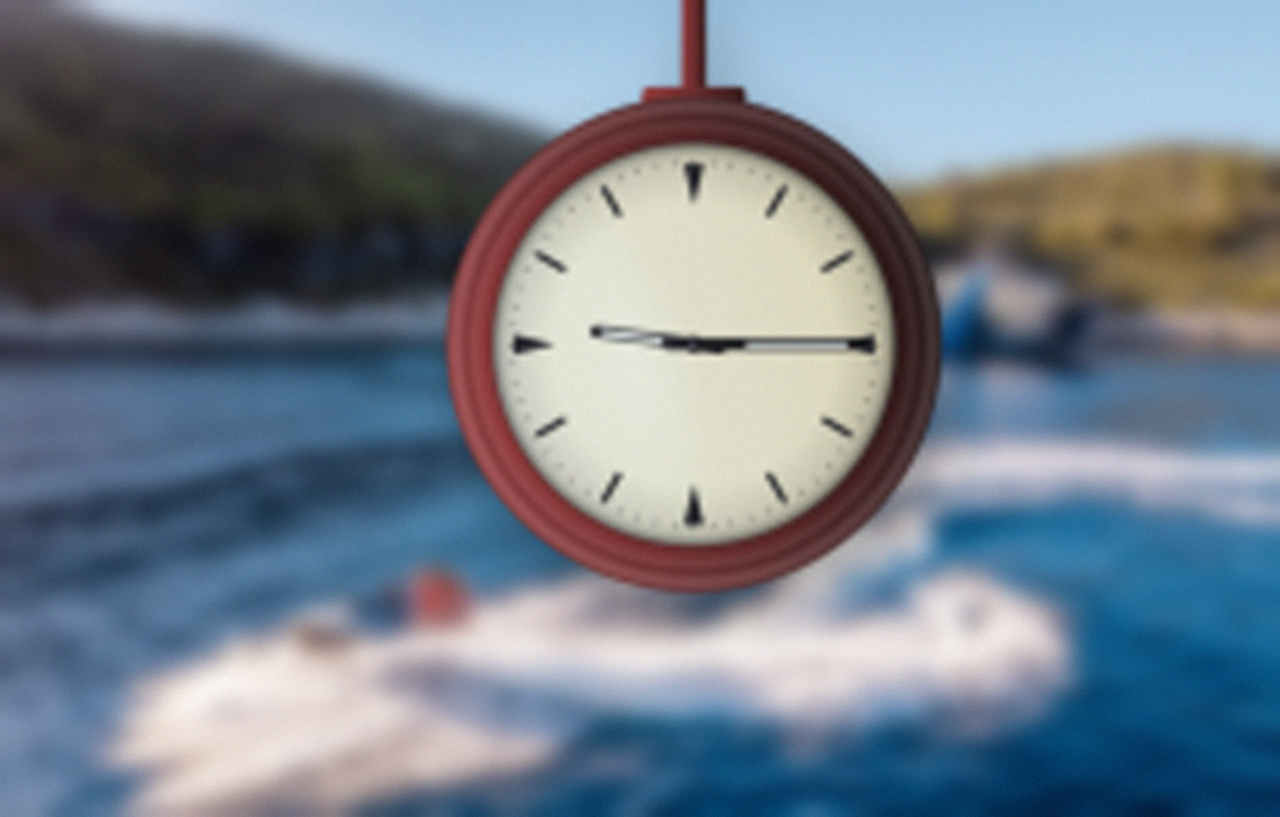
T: 9:15
